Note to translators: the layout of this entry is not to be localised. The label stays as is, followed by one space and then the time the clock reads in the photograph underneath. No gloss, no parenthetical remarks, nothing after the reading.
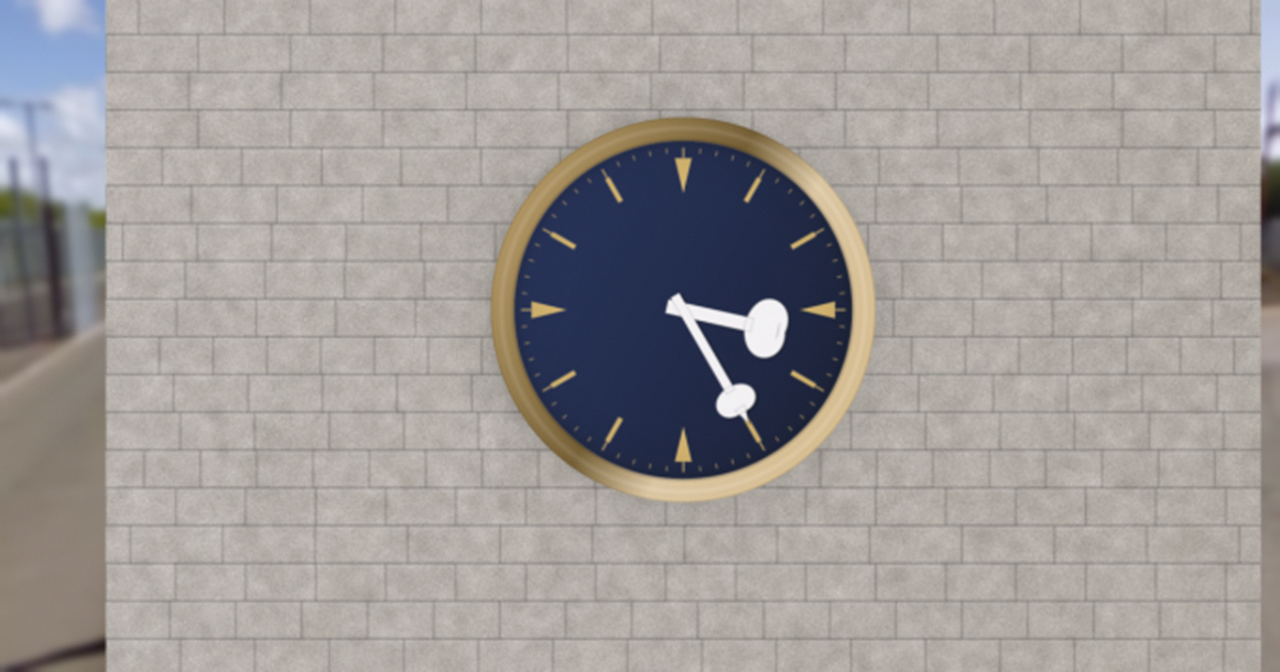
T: 3:25
